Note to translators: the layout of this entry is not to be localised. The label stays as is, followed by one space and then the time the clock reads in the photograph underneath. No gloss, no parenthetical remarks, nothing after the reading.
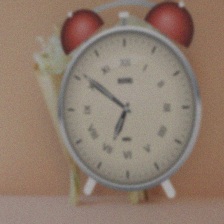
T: 6:51
